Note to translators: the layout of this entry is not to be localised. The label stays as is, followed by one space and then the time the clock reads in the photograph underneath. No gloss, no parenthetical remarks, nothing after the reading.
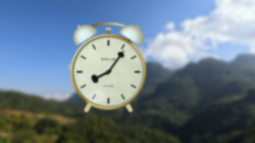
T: 8:06
